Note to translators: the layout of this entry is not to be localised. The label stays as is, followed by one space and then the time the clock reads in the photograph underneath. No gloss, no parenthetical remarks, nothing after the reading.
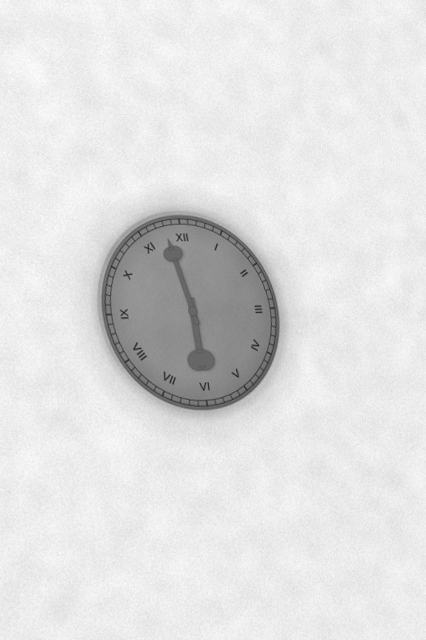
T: 5:58
